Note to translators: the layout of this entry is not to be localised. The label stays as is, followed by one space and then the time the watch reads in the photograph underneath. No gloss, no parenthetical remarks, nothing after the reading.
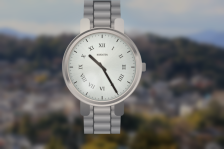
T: 10:25
